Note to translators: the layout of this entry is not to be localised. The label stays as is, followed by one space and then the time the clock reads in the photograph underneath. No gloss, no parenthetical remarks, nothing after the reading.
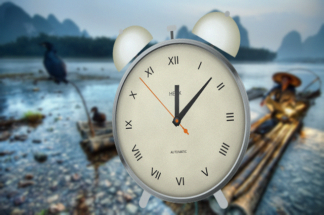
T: 12:07:53
